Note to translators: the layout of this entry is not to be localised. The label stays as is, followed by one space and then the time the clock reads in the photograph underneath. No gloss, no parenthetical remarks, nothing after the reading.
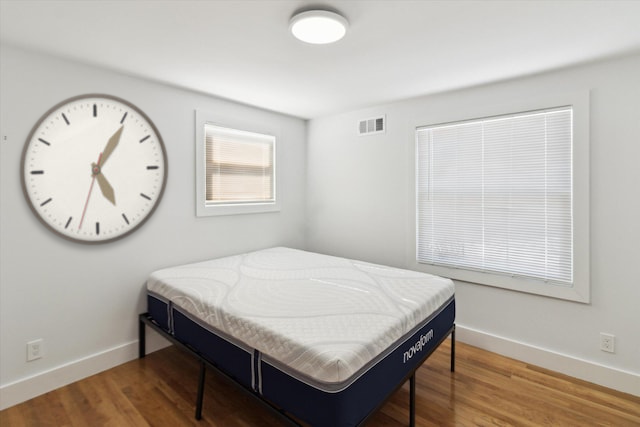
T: 5:05:33
